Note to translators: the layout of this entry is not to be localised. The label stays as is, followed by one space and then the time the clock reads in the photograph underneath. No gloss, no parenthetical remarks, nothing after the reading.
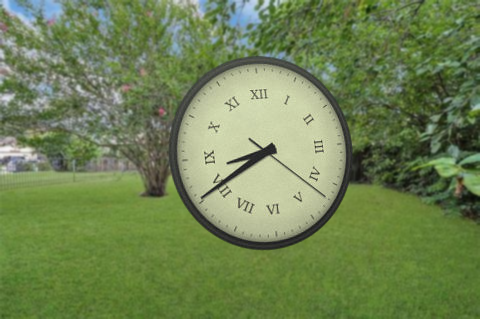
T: 8:40:22
